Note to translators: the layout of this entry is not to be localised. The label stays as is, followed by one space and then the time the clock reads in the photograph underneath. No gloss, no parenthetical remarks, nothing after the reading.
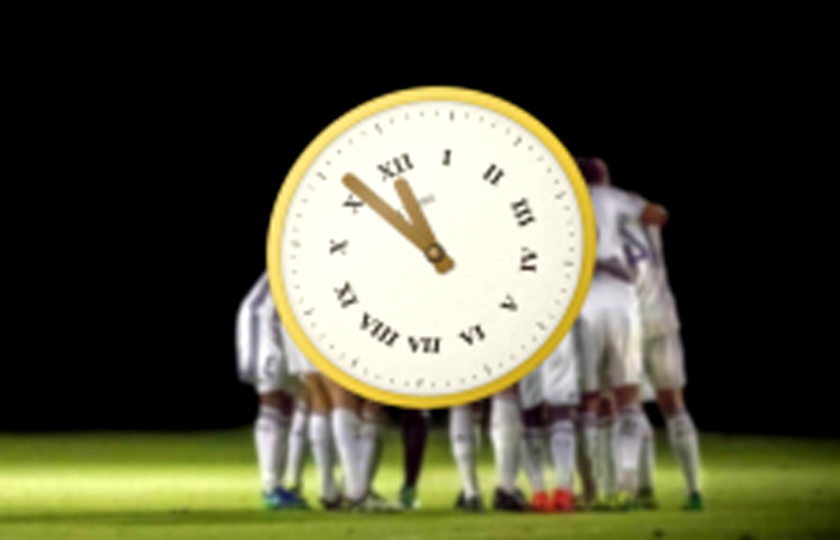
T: 11:56
